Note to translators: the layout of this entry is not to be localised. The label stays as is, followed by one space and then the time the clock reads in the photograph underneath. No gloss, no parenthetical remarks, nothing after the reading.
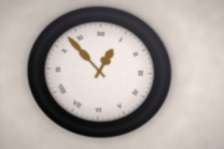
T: 12:53
